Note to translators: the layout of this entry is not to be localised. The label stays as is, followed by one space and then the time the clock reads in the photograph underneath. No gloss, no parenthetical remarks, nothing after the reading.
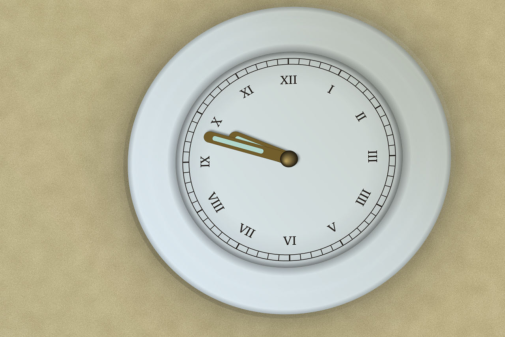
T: 9:48
